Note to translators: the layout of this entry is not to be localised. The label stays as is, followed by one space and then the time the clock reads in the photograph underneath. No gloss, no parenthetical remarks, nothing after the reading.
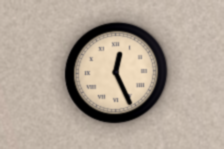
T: 12:26
